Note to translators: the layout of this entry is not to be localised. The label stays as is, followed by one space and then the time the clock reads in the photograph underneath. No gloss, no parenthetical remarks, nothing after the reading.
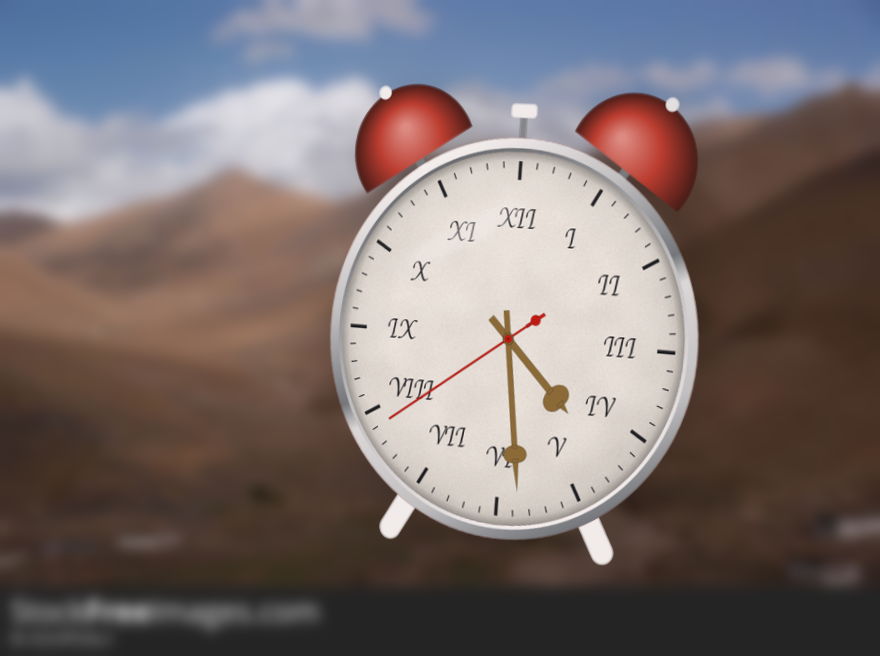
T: 4:28:39
